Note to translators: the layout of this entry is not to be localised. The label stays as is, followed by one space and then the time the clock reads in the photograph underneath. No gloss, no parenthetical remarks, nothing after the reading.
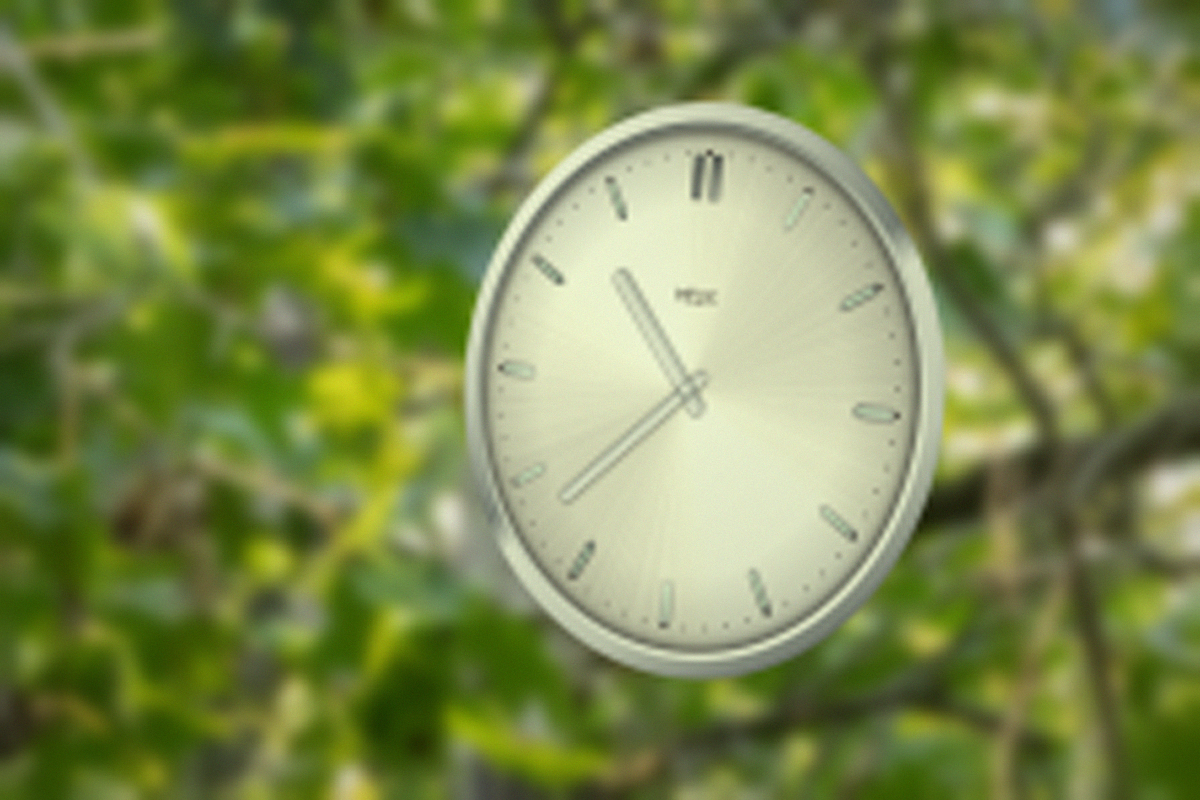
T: 10:38
